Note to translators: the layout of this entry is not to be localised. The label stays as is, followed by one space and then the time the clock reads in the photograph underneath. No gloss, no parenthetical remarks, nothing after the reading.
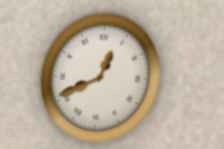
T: 12:41
